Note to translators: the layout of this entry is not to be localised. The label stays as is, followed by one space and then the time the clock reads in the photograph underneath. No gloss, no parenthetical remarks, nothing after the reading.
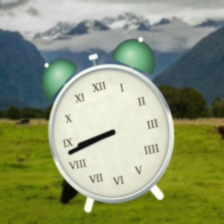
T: 8:43
